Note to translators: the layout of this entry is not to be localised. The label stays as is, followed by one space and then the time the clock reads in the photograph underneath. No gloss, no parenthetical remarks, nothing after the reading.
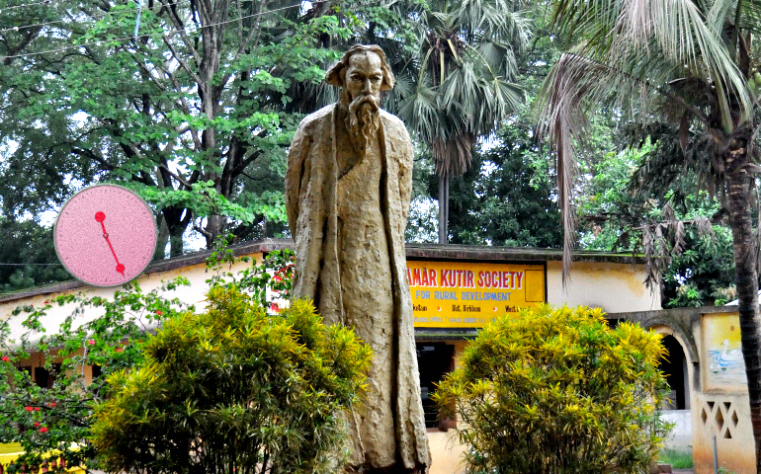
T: 11:26
